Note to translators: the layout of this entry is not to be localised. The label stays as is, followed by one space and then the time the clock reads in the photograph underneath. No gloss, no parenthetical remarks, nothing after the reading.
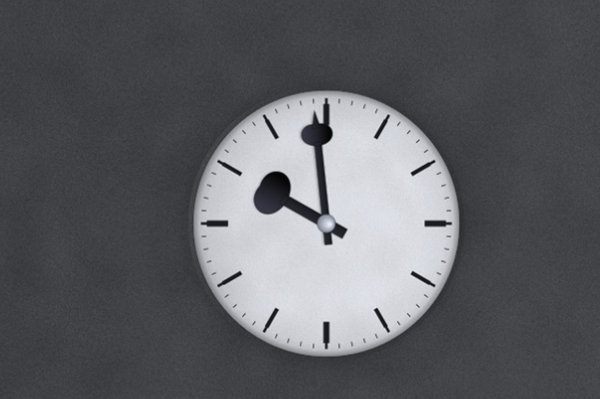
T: 9:59
